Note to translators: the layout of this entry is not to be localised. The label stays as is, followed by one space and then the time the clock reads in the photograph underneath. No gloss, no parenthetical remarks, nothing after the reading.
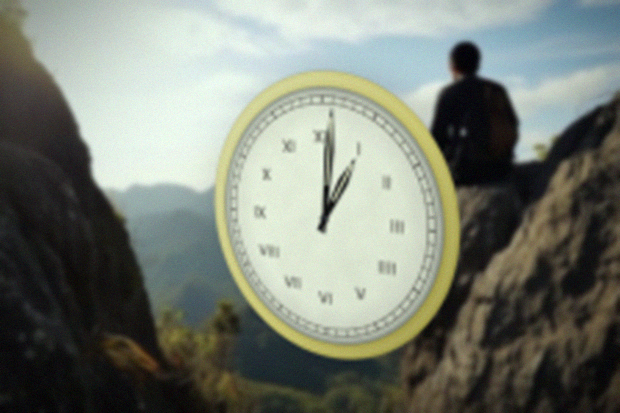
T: 1:01
